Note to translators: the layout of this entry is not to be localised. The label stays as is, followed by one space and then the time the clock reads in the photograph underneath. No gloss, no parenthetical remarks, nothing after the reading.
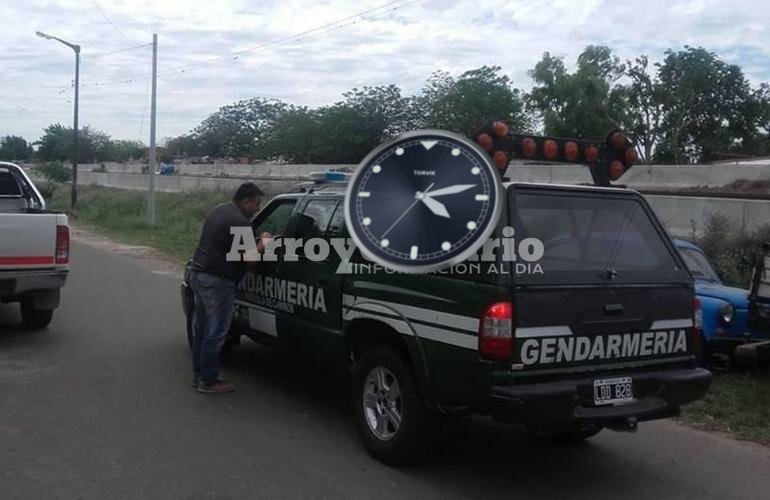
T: 4:12:36
